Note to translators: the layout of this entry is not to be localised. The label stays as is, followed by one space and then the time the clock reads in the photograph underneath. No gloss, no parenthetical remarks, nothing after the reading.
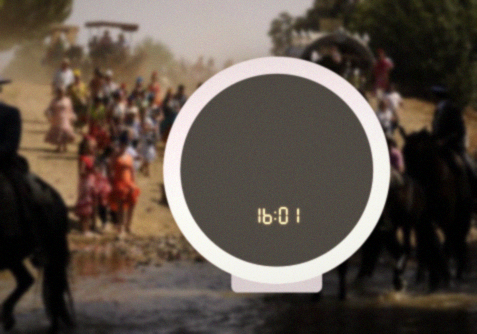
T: 16:01
